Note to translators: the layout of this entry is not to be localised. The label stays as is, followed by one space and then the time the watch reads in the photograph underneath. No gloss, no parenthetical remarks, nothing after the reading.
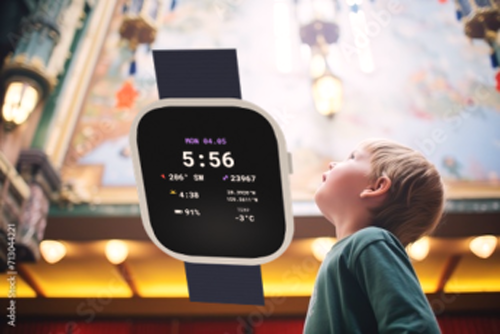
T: 5:56
